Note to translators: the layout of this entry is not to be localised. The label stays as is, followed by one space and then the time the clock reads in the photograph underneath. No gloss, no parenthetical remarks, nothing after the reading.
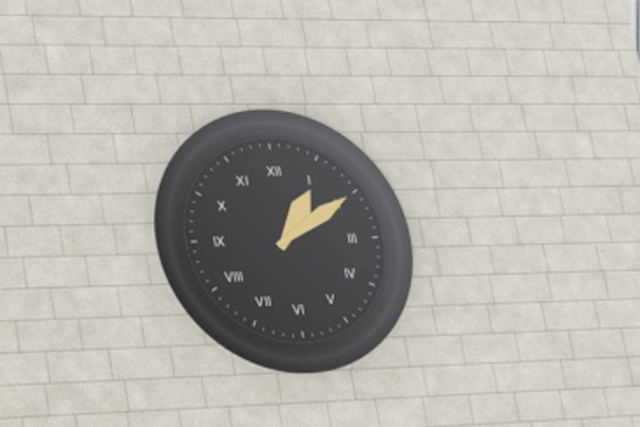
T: 1:10
